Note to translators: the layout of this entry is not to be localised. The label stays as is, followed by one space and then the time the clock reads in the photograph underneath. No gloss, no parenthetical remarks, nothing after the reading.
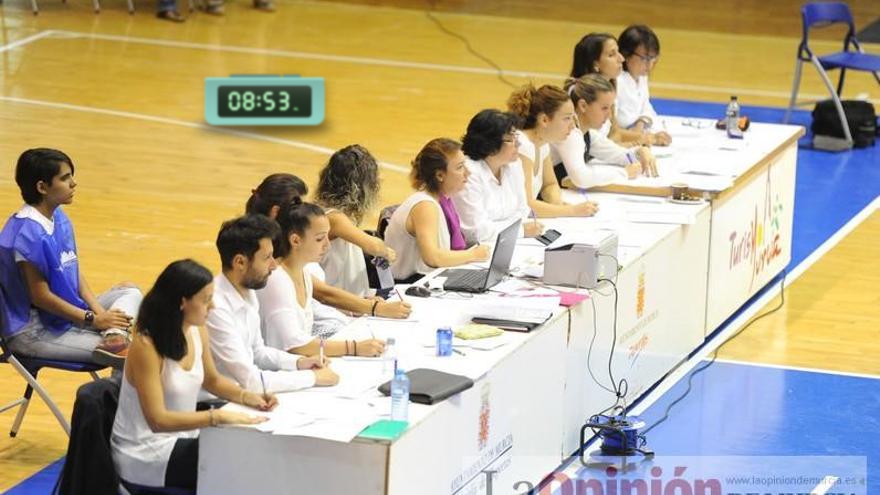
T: 8:53
